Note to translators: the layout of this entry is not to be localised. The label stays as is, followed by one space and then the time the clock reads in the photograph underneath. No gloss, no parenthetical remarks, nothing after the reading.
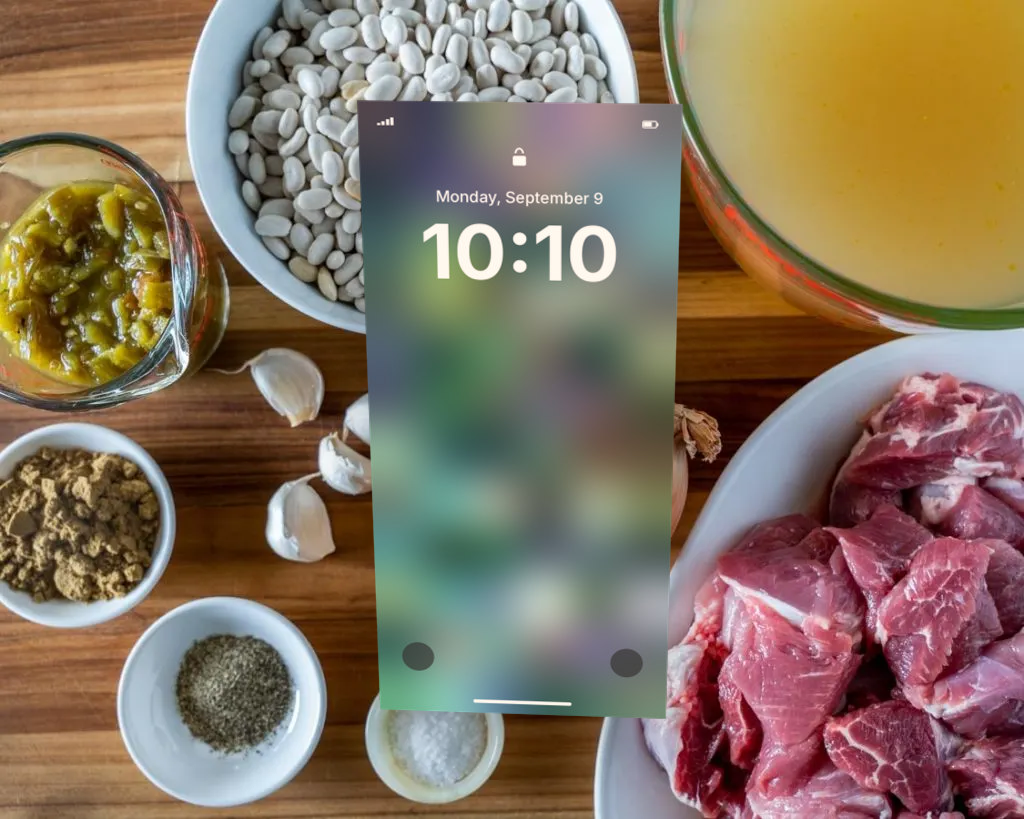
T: 10:10
